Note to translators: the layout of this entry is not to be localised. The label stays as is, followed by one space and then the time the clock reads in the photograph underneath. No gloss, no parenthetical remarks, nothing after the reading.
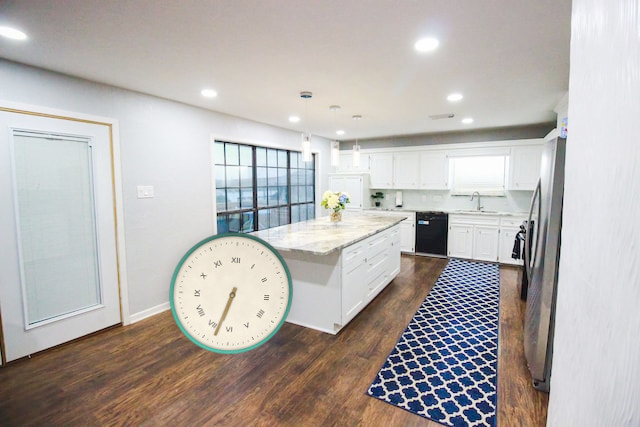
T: 6:33
